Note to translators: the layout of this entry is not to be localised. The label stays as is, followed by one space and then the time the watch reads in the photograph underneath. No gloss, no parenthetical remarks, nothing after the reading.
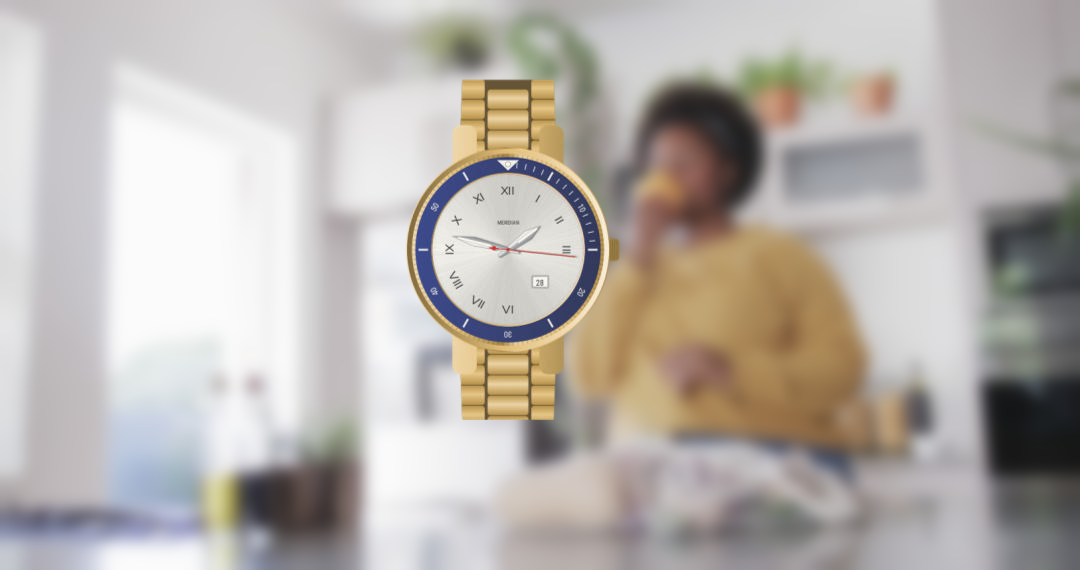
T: 1:47:16
